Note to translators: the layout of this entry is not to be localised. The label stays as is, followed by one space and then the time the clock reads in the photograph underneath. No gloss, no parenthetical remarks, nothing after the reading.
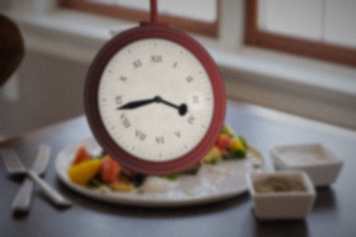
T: 3:43
